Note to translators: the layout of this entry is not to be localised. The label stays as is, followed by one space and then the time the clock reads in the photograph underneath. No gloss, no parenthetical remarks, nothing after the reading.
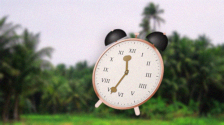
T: 11:34
